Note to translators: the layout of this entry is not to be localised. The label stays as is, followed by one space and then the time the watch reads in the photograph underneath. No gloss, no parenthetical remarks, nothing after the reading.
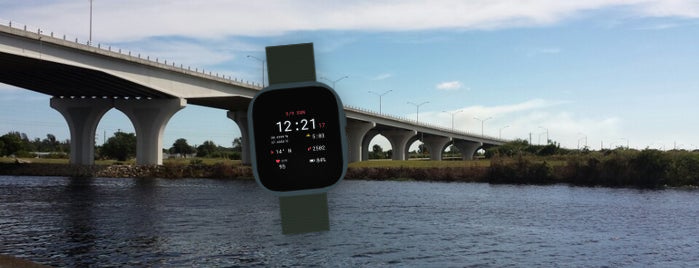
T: 12:21
